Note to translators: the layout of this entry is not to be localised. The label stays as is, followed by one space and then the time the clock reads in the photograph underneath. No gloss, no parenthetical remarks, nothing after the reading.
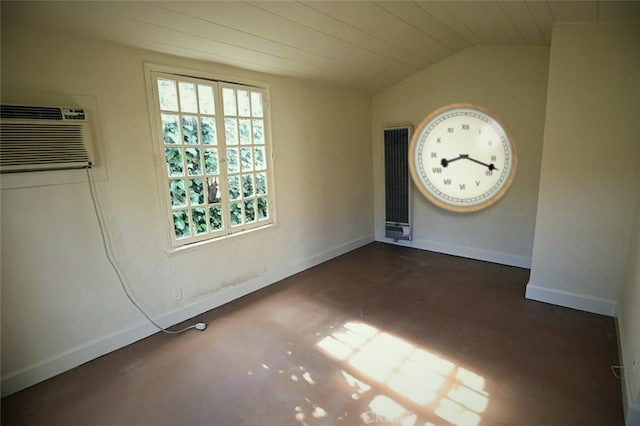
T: 8:18
